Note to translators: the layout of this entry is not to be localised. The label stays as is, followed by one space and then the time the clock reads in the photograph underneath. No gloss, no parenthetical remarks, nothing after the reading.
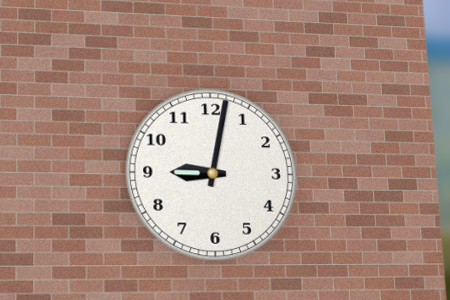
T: 9:02
